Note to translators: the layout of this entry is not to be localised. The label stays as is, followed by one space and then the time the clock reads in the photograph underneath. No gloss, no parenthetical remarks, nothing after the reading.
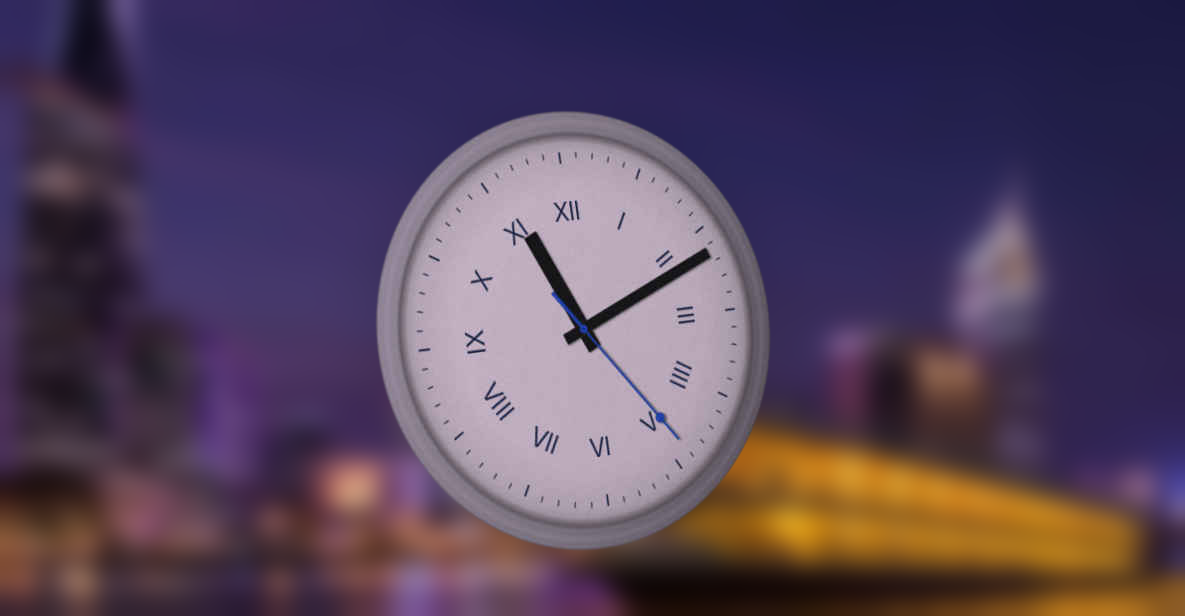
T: 11:11:24
